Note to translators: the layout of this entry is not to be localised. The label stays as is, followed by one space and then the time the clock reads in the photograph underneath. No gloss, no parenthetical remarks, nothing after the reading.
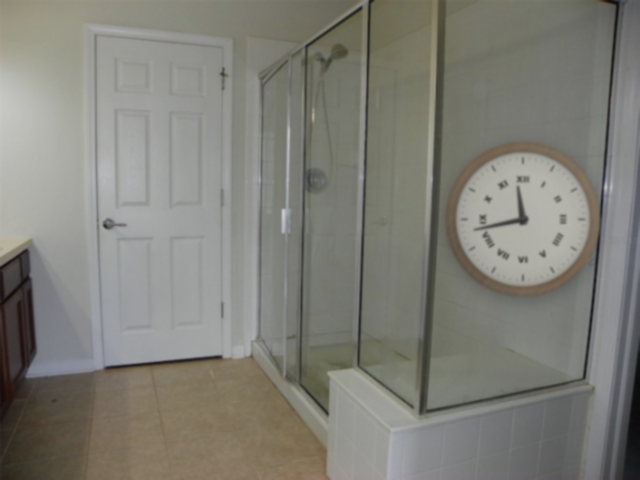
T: 11:43
